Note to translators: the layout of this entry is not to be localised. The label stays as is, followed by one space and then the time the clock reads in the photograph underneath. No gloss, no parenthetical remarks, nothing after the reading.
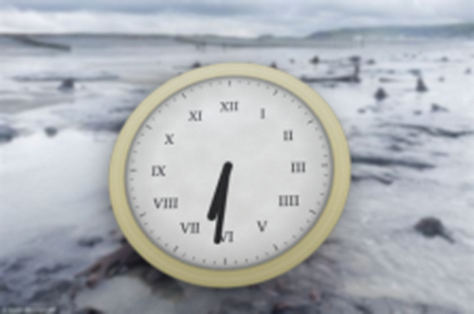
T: 6:31
